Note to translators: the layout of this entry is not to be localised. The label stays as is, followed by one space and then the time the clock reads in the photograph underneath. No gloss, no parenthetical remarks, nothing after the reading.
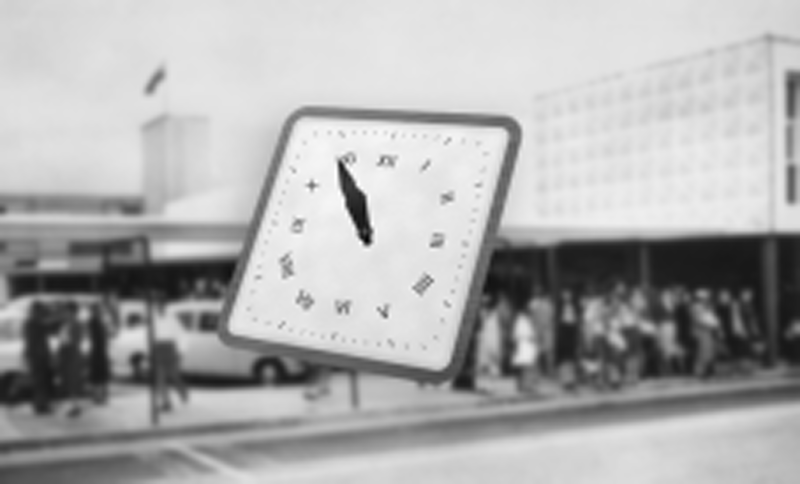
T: 10:54
